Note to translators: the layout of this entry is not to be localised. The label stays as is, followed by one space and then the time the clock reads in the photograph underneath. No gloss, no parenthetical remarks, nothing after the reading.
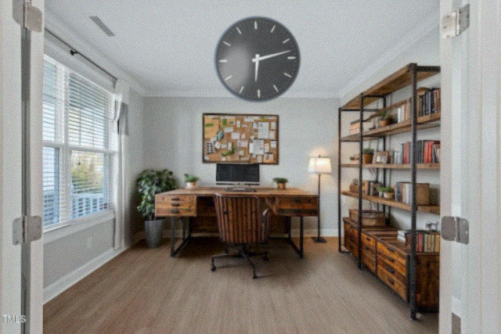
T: 6:13
